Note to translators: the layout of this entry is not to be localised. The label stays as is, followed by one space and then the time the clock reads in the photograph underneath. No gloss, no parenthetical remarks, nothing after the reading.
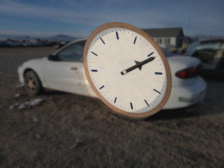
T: 2:11
